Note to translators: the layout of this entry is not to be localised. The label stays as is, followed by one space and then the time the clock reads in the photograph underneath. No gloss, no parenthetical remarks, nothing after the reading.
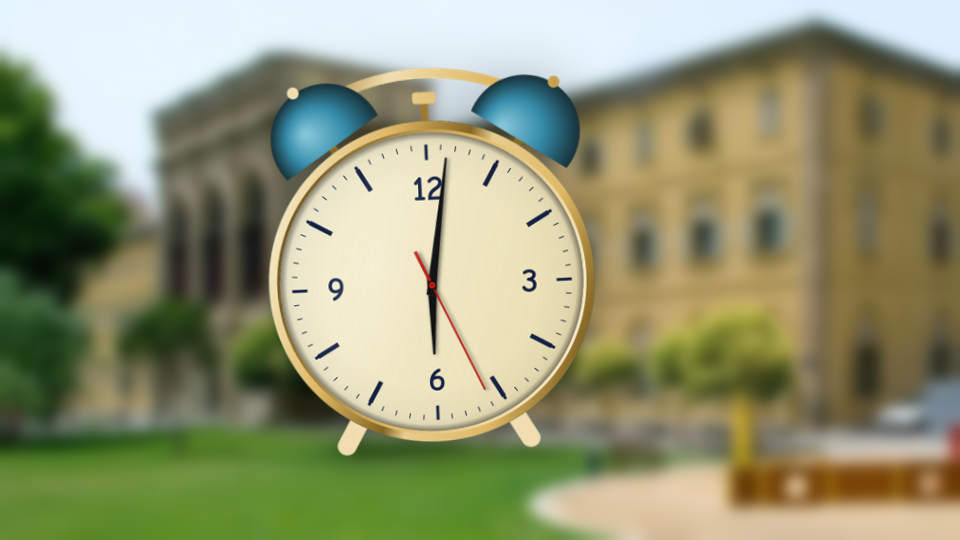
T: 6:01:26
